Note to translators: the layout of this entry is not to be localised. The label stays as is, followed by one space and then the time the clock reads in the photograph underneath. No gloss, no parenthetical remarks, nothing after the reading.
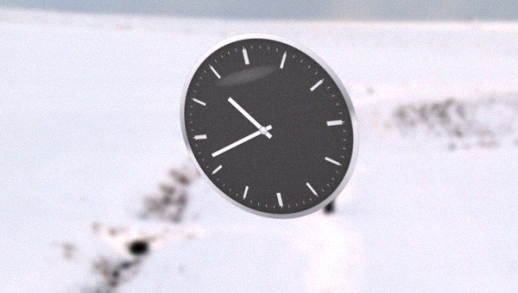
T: 10:42
